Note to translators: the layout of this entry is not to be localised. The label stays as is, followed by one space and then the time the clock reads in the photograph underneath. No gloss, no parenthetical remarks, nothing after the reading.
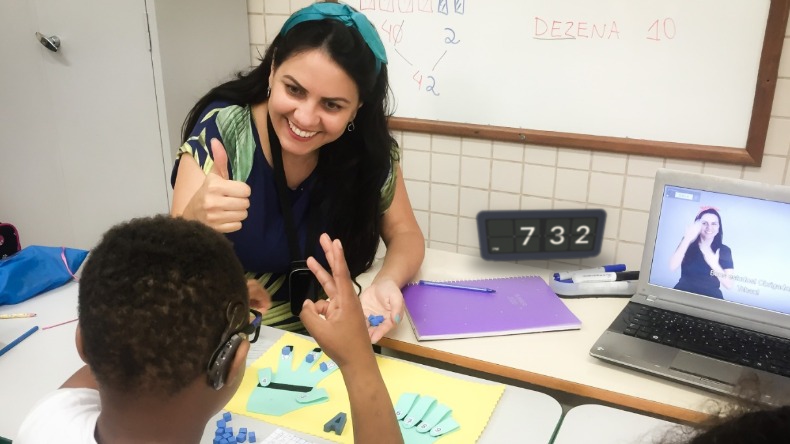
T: 7:32
